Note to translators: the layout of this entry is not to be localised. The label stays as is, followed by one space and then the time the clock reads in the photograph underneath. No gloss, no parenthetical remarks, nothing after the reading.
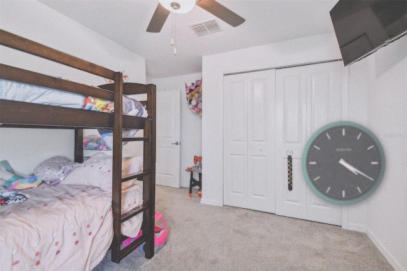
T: 4:20
